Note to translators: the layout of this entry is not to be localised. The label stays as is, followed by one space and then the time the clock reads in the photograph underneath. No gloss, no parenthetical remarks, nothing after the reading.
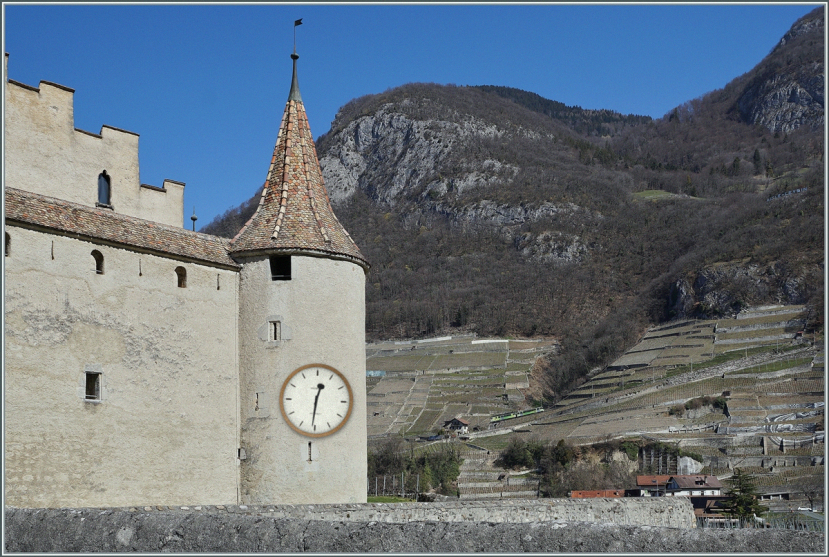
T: 12:31
